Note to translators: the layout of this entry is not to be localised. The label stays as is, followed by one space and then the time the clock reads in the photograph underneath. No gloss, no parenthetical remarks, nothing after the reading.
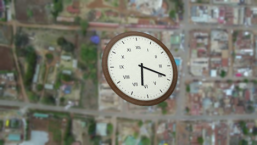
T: 6:19
